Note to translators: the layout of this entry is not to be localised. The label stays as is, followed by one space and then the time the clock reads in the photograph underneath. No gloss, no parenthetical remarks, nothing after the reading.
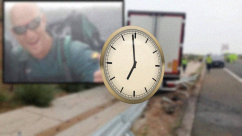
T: 6:59
